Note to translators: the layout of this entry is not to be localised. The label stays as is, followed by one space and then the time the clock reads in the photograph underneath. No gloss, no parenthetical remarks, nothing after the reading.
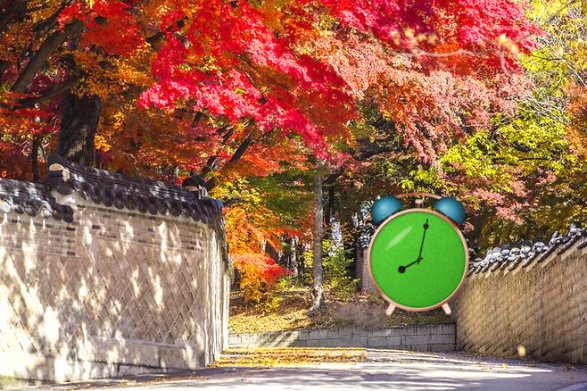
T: 8:02
